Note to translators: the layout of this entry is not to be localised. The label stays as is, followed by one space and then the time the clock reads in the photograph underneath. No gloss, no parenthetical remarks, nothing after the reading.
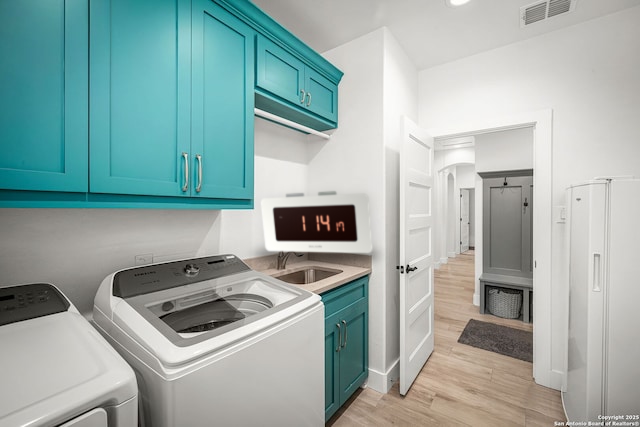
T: 1:14:17
